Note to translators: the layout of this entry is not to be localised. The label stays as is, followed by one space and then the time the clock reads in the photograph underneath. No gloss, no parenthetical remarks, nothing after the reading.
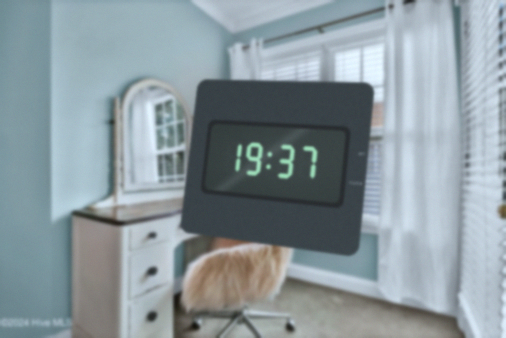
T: 19:37
